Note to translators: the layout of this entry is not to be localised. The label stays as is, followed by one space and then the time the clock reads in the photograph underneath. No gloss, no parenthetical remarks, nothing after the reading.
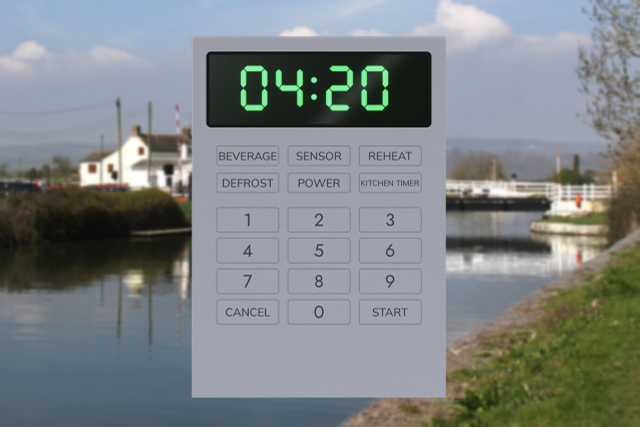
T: 4:20
